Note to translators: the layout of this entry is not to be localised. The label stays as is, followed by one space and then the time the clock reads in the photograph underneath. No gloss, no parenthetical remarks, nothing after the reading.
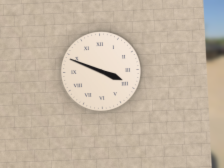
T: 3:49
